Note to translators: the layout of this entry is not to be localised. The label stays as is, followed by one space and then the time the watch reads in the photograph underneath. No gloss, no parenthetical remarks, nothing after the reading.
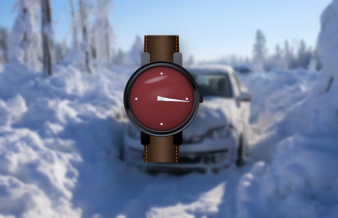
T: 3:16
